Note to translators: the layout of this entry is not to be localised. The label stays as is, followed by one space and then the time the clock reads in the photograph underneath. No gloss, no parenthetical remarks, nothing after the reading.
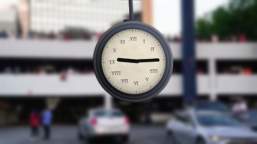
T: 9:15
